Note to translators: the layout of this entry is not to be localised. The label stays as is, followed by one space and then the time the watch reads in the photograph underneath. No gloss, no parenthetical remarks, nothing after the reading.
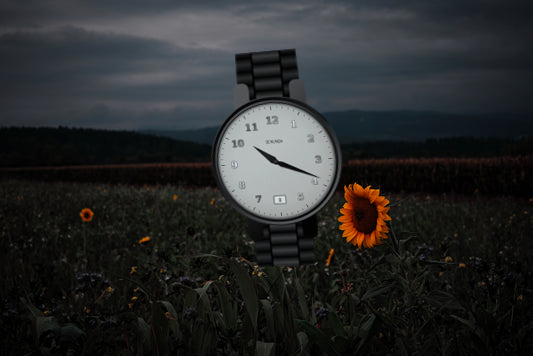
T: 10:19
